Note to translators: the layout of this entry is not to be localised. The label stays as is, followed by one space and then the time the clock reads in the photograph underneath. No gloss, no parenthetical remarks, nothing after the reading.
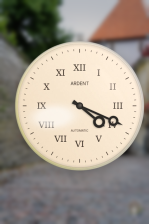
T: 4:19
